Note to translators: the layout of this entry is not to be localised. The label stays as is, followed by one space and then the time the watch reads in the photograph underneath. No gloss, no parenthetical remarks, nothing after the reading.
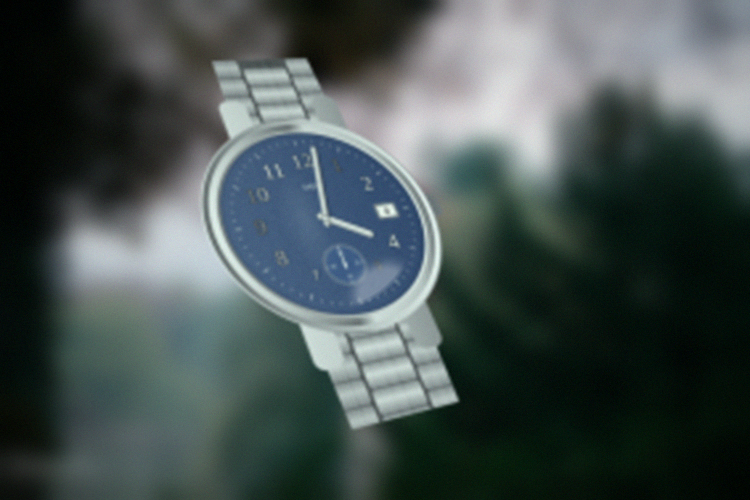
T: 4:02
